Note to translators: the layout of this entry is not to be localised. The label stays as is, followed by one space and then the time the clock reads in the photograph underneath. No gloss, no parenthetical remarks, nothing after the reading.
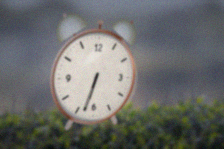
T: 6:33
